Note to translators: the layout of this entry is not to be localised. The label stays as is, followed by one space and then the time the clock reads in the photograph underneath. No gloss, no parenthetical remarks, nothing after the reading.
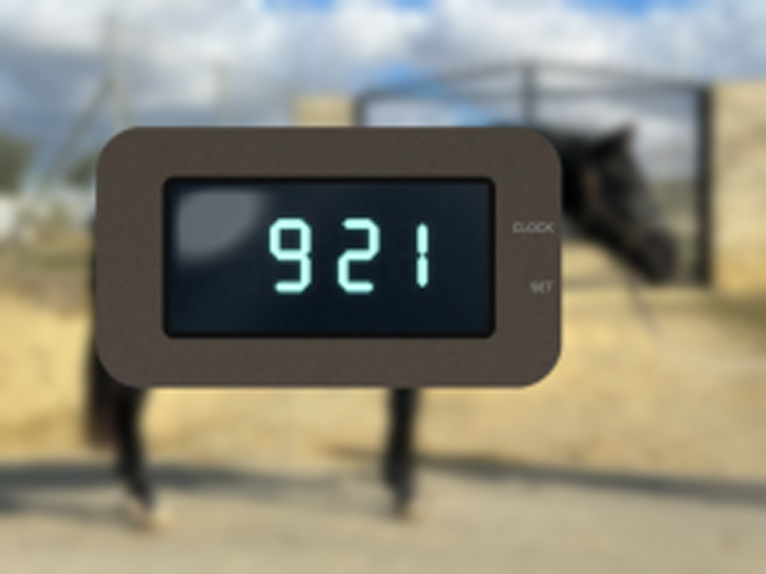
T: 9:21
